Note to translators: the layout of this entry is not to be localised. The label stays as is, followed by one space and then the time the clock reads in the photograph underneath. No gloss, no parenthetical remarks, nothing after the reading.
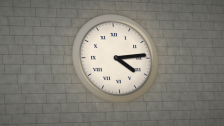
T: 4:14
